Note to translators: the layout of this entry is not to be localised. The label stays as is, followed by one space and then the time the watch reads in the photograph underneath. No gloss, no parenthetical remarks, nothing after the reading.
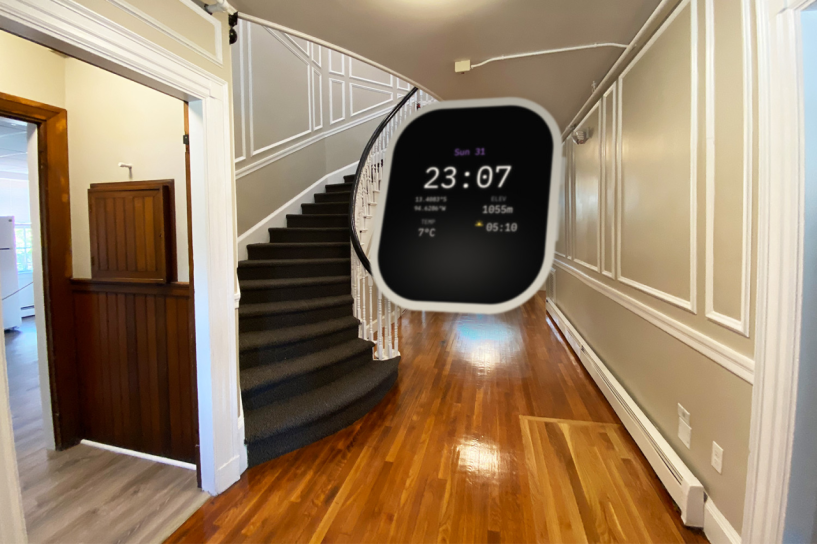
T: 23:07
